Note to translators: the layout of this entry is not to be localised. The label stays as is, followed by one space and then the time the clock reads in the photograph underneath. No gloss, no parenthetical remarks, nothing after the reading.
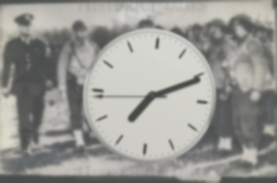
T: 7:10:44
